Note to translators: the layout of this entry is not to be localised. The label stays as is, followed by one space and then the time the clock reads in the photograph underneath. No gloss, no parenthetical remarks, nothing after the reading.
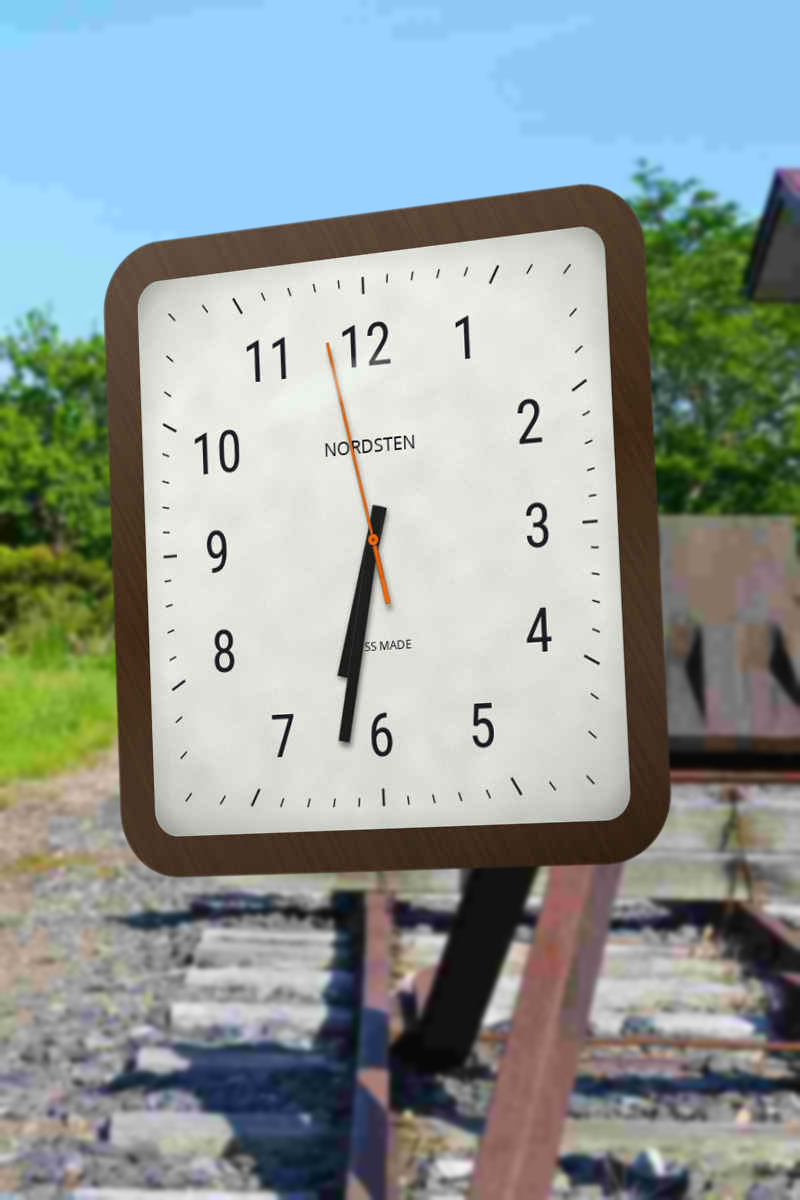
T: 6:31:58
